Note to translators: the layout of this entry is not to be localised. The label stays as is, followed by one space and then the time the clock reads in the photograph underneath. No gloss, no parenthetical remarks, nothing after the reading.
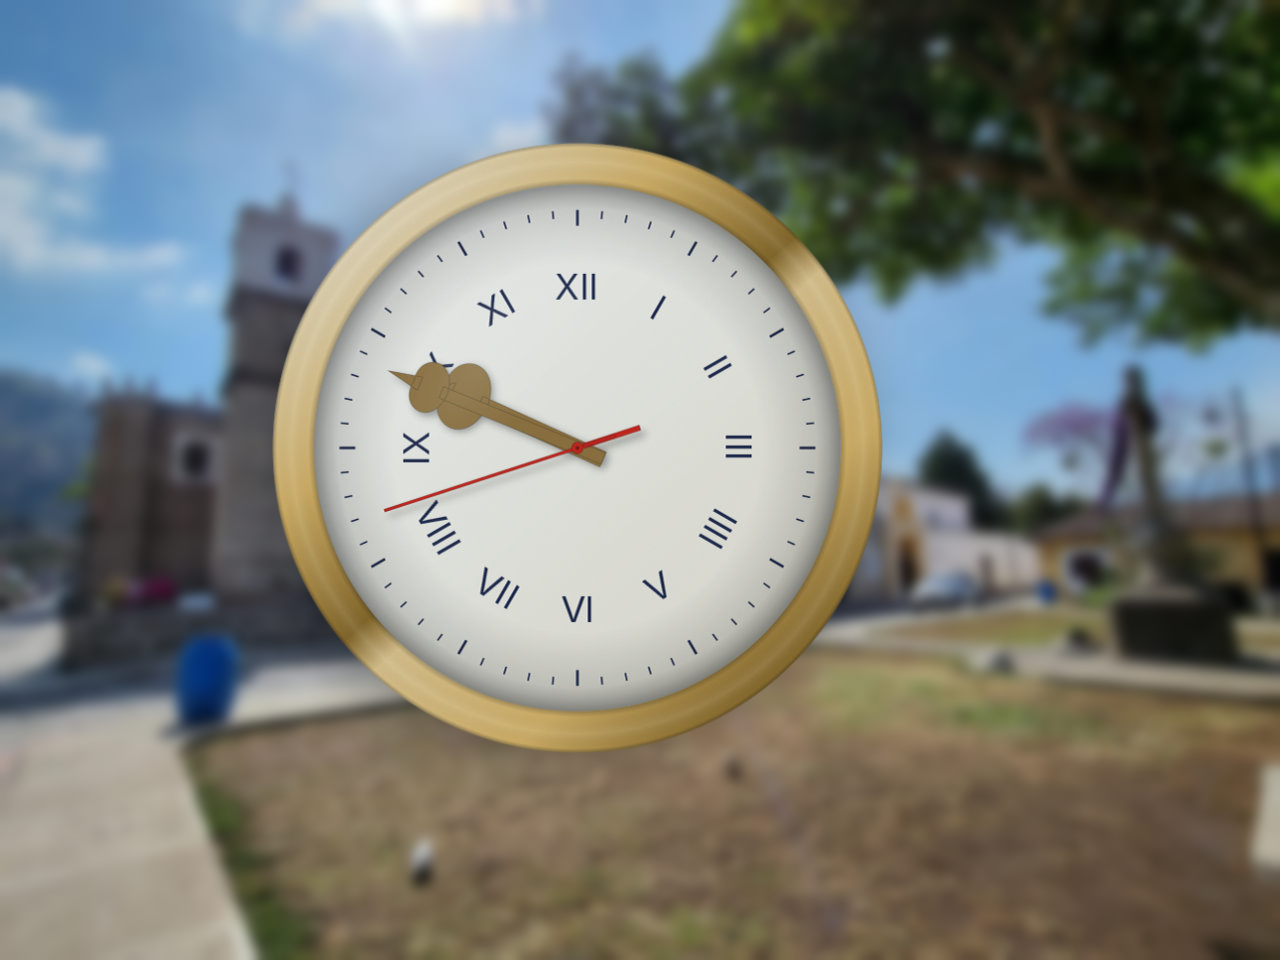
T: 9:48:42
